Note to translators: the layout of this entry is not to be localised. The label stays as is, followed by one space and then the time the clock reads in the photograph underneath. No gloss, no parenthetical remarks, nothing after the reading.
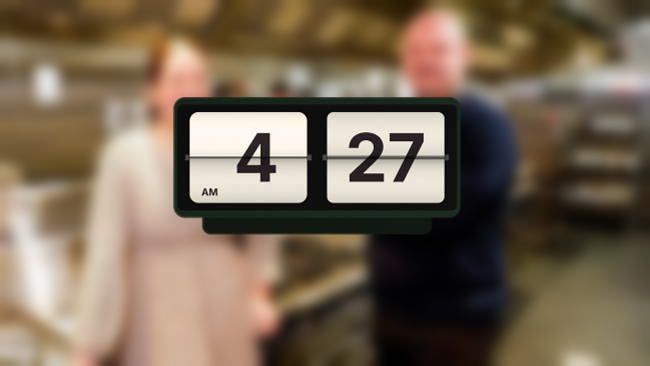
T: 4:27
